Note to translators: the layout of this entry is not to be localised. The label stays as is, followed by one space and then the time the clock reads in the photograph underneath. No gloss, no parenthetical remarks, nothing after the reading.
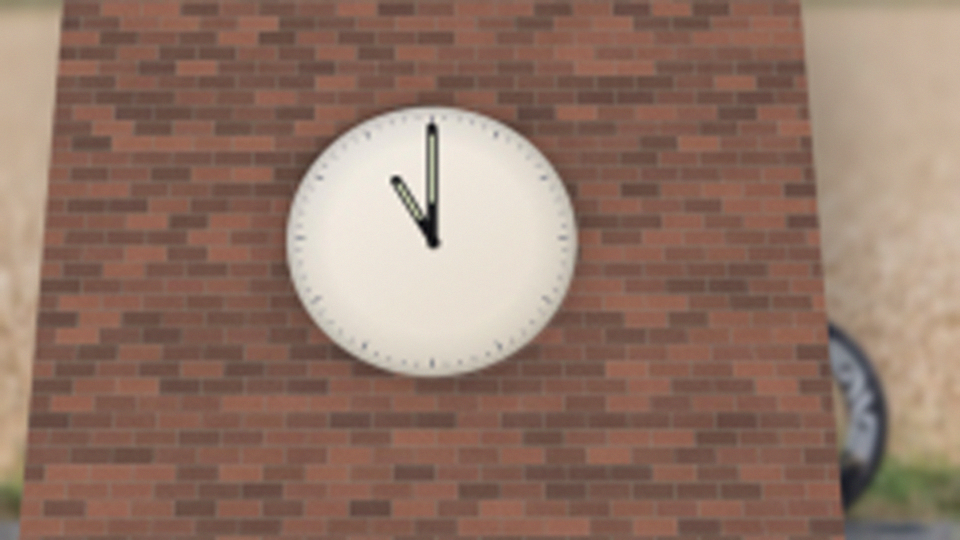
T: 11:00
